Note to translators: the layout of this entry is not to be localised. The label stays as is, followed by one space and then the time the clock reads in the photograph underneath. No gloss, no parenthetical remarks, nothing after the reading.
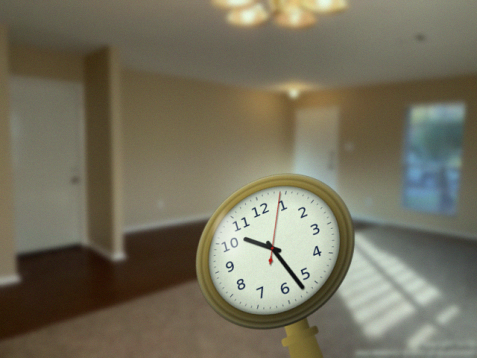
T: 10:27:04
